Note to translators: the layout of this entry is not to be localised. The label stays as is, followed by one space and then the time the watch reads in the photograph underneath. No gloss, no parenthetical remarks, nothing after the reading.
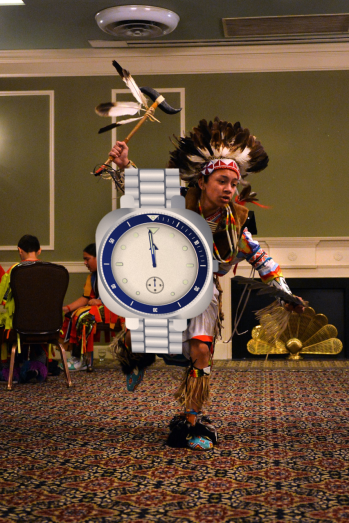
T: 11:59
